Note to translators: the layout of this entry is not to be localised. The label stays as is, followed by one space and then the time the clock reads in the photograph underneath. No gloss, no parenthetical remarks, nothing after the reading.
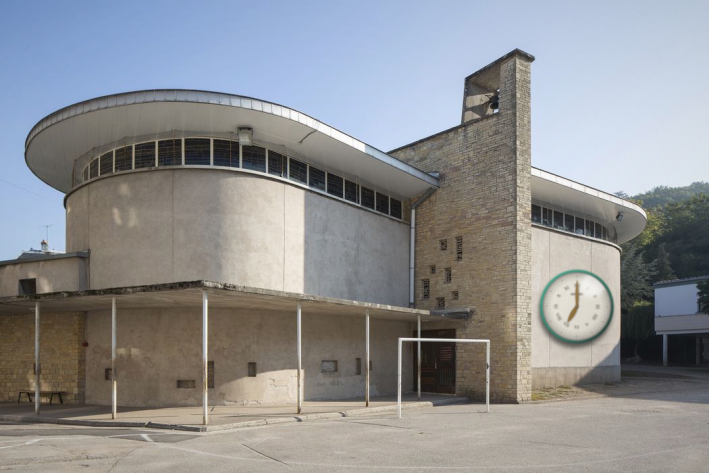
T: 7:00
